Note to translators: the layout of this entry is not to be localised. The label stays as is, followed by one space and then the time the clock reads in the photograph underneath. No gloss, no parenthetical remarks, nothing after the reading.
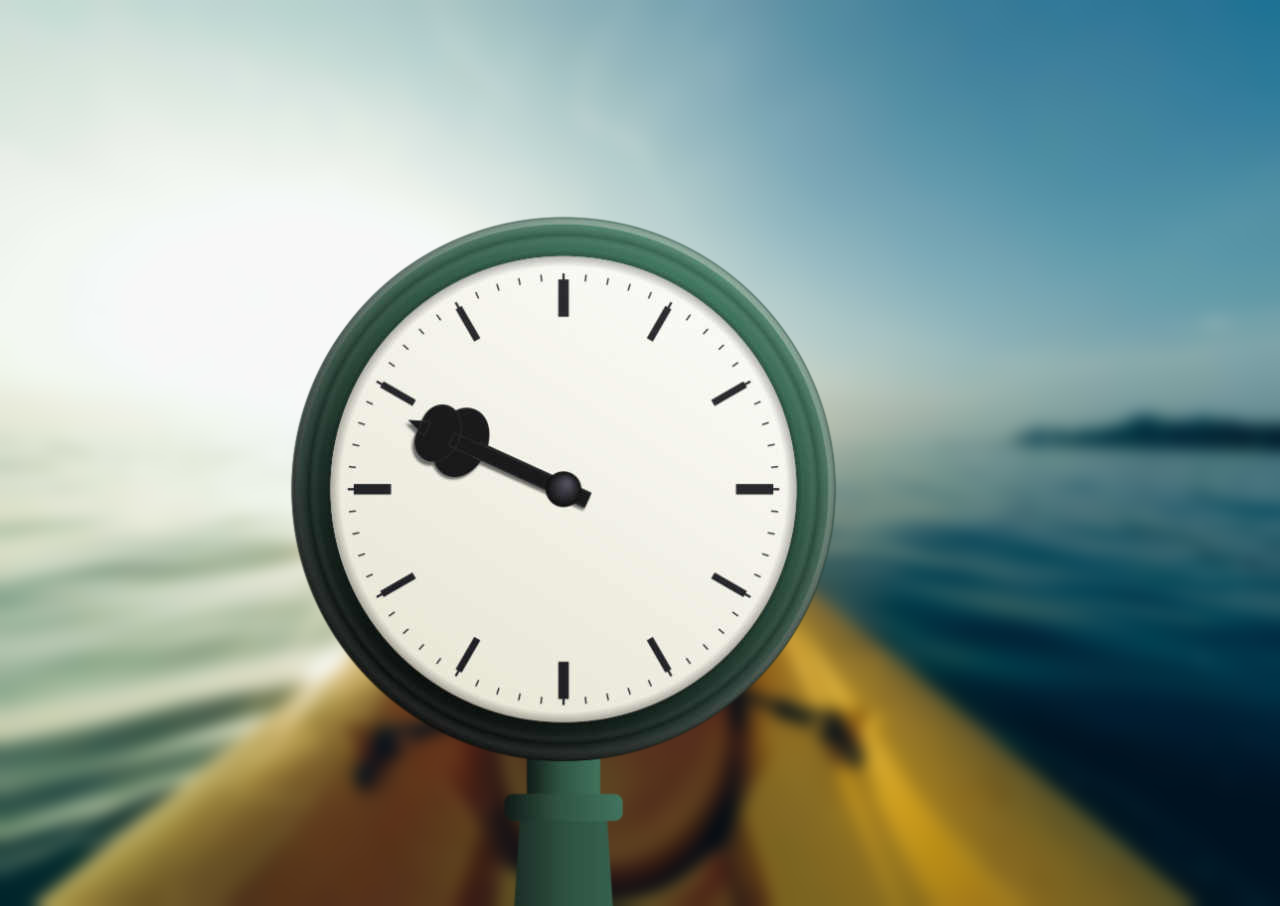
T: 9:49
